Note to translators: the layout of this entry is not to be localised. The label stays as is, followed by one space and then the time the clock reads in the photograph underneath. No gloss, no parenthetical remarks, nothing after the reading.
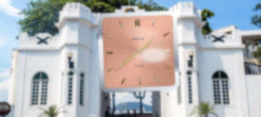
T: 1:39
